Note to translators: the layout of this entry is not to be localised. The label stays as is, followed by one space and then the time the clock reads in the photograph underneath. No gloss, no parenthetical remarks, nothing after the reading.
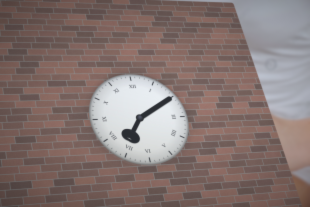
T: 7:10
